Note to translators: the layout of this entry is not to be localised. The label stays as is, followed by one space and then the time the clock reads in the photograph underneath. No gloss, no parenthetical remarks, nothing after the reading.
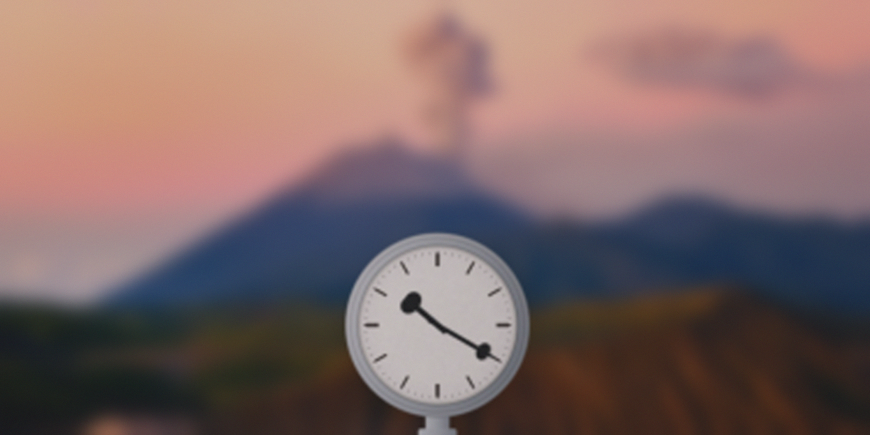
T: 10:20
